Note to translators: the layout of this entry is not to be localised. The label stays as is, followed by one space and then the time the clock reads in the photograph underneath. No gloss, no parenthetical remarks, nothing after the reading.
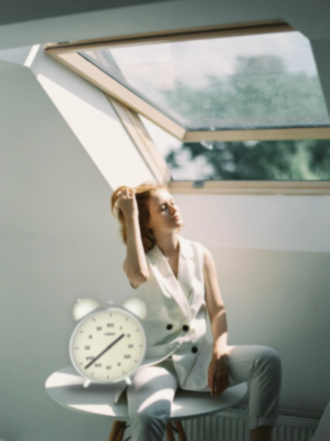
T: 1:38
